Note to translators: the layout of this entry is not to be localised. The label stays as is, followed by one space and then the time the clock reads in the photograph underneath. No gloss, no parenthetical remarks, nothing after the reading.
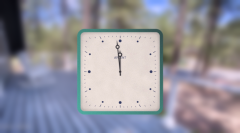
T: 11:59
